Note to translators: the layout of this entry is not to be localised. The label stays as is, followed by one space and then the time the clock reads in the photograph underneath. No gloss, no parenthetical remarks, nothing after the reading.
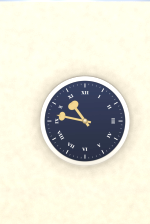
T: 10:47
